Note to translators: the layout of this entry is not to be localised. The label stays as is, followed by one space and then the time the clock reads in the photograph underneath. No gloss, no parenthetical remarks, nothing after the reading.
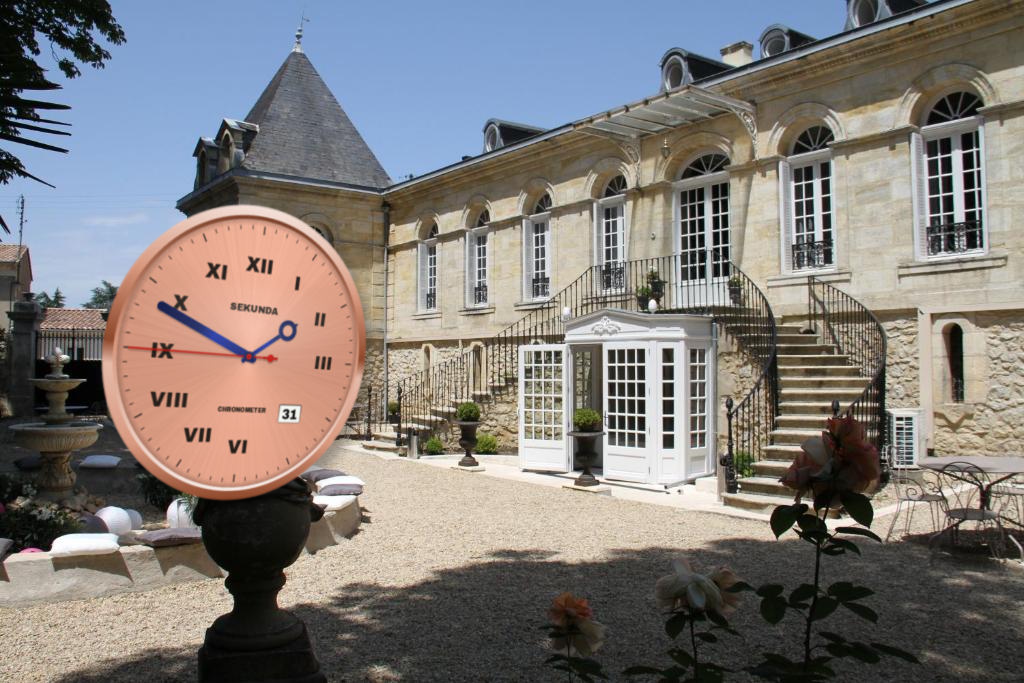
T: 1:48:45
